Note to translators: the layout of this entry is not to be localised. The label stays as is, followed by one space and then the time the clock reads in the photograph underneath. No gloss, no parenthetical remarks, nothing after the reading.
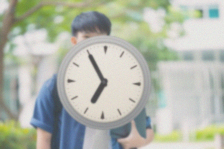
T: 6:55
